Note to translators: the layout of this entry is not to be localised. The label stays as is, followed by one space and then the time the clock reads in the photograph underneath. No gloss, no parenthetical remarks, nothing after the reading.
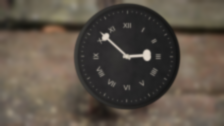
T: 2:52
